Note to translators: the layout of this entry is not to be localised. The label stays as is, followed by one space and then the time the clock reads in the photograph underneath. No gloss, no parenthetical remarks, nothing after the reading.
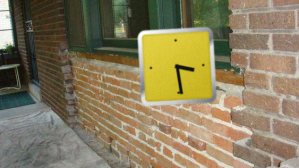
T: 3:29
